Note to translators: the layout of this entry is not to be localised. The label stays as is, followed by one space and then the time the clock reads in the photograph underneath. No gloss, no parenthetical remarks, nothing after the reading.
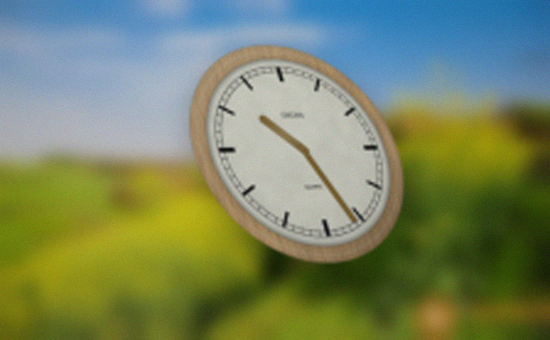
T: 10:26
